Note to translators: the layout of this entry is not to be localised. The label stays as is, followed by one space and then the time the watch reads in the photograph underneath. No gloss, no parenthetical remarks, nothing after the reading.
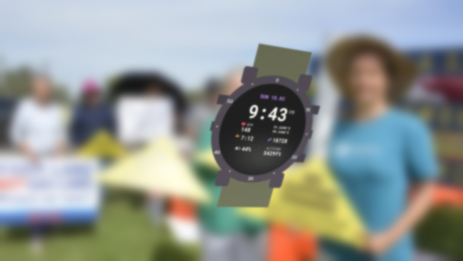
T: 9:43
